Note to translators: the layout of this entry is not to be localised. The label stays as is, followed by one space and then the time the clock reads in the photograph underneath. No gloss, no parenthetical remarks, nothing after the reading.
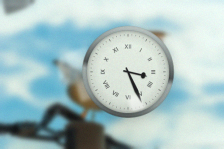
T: 3:26
